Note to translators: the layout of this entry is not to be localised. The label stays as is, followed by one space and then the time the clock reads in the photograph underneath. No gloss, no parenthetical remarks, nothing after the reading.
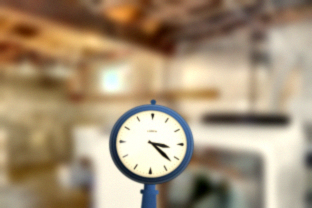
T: 3:22
